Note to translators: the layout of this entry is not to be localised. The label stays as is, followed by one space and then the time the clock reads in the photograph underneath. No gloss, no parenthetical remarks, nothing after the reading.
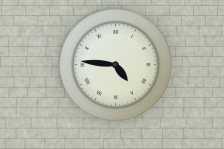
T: 4:46
